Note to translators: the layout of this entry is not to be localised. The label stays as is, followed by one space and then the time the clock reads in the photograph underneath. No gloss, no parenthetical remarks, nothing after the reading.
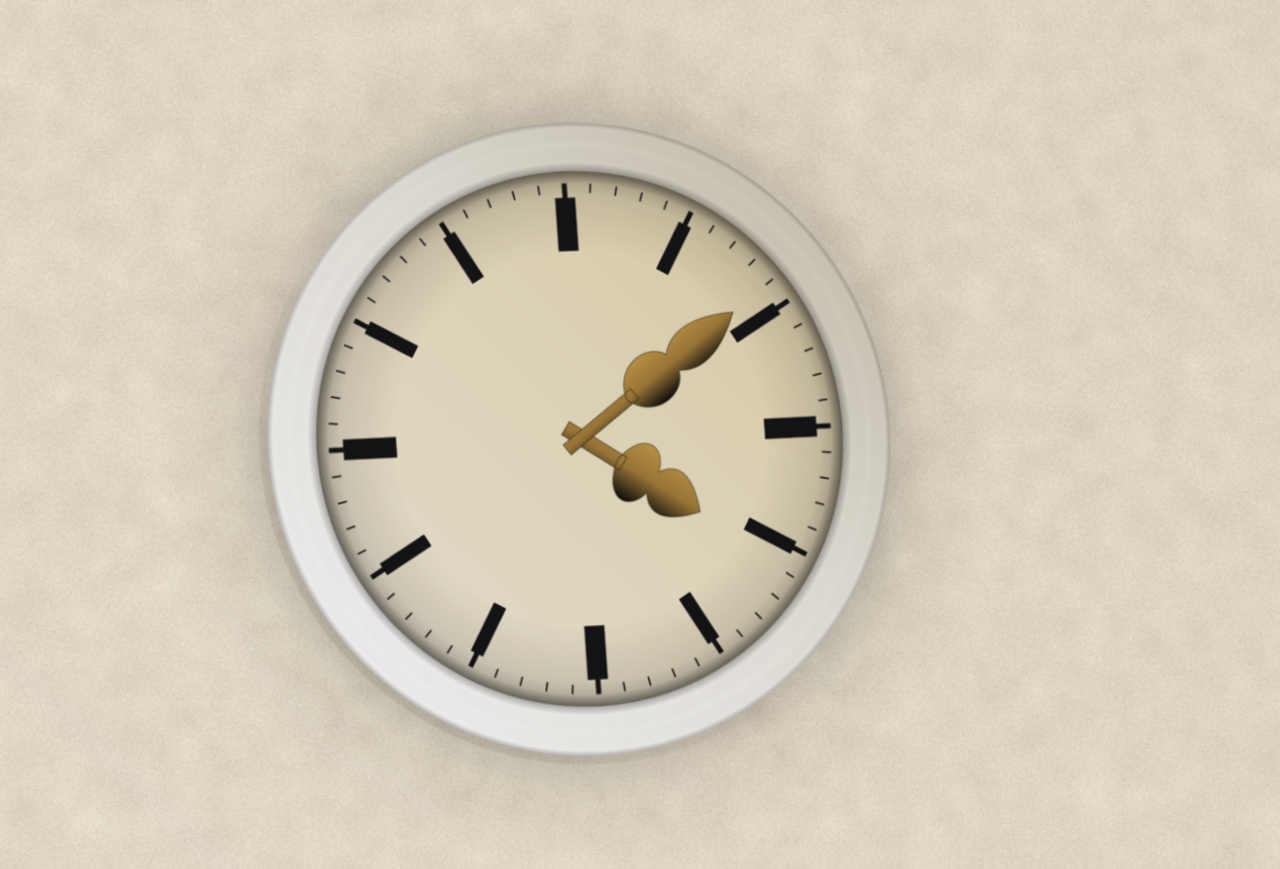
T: 4:09
